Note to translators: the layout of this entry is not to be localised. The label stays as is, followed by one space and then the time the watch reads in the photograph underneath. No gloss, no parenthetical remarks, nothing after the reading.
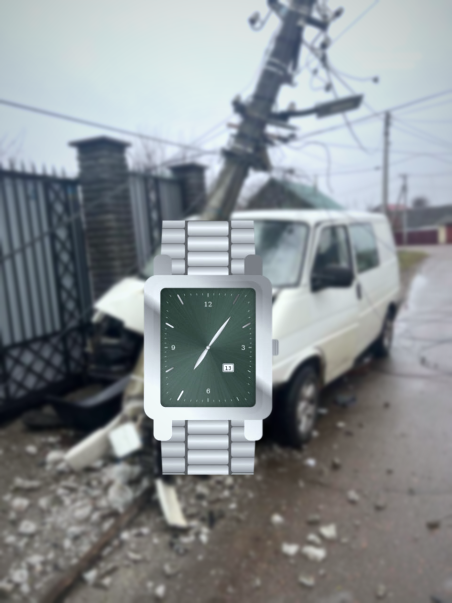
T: 7:06
